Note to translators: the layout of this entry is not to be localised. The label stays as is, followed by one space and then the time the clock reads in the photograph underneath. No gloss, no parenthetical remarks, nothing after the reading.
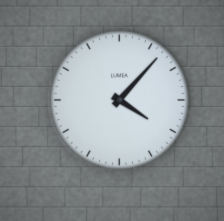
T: 4:07
